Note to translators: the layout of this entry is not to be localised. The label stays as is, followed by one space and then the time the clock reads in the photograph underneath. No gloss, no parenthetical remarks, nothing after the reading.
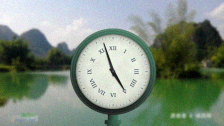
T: 4:57
